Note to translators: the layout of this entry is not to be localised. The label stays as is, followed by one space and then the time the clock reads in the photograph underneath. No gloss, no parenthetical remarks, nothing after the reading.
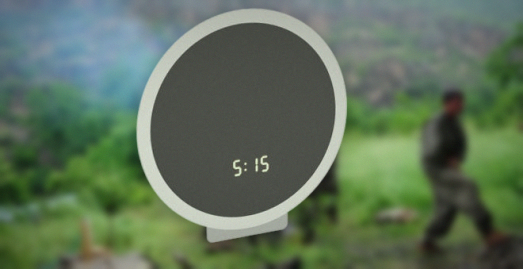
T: 5:15
